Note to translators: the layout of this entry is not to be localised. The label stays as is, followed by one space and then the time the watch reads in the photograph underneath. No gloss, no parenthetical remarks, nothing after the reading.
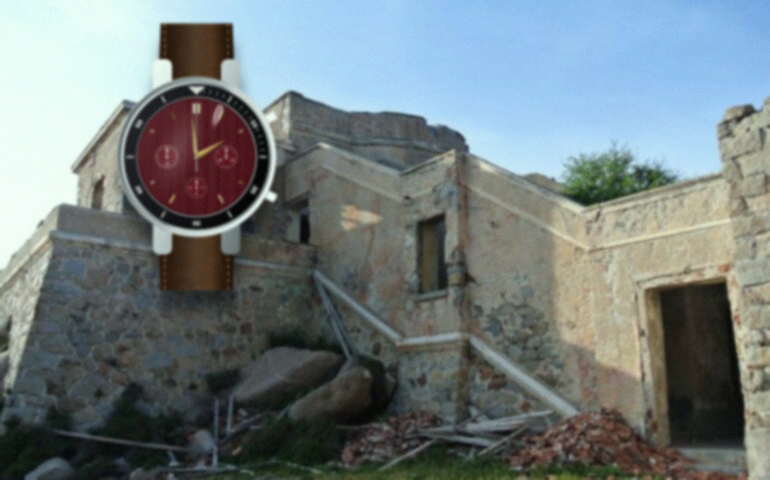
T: 1:59
